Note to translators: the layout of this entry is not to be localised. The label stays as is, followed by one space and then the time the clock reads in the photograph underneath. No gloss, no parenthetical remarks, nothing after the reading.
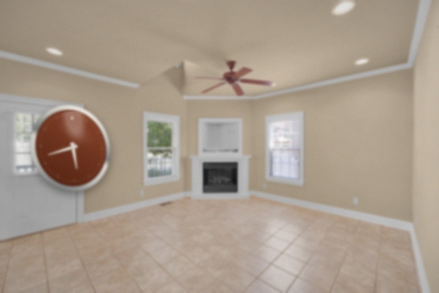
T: 5:42
